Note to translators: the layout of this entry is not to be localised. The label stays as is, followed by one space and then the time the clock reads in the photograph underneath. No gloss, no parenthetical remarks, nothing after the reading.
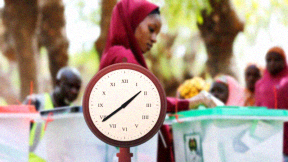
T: 1:39
